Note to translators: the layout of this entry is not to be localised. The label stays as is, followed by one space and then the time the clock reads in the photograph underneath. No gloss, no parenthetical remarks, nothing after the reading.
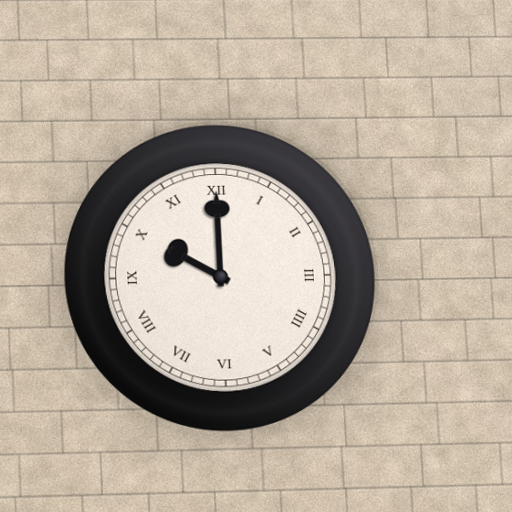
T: 10:00
